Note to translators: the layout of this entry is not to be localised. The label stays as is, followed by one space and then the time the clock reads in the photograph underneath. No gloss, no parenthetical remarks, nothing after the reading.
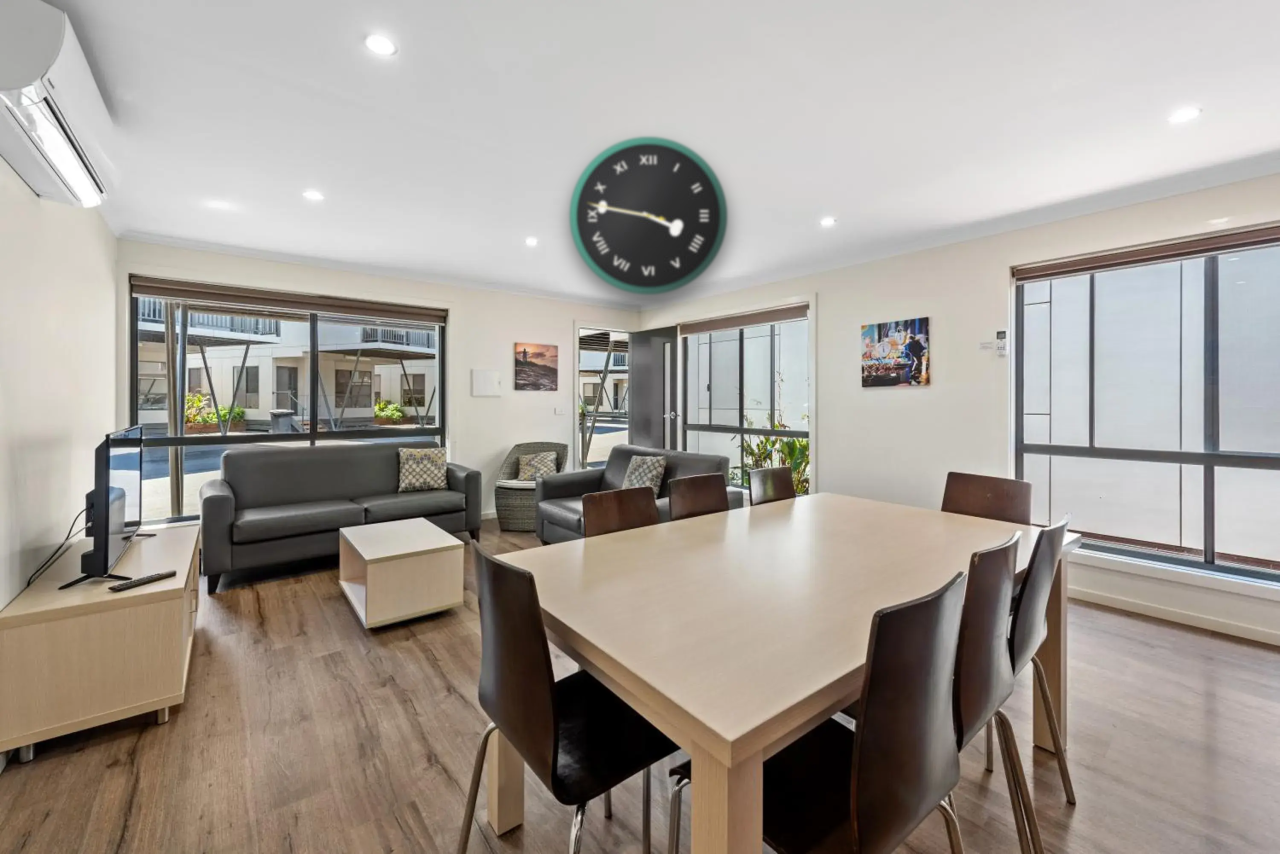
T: 3:46:47
